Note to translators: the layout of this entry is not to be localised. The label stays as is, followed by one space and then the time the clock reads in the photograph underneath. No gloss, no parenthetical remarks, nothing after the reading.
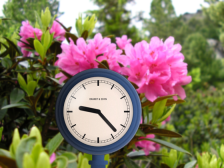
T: 9:23
